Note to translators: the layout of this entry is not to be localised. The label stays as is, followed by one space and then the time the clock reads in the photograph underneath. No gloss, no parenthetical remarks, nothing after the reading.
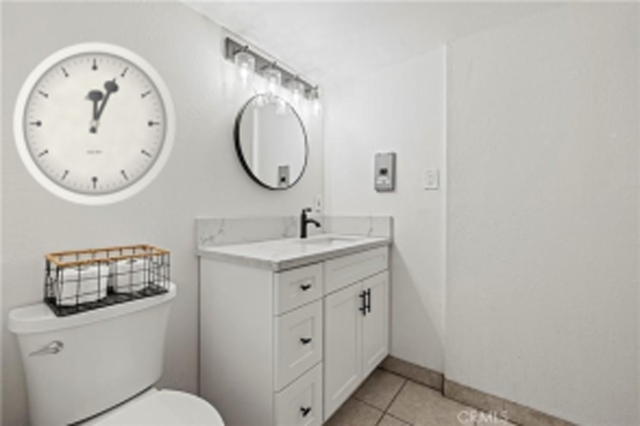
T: 12:04
